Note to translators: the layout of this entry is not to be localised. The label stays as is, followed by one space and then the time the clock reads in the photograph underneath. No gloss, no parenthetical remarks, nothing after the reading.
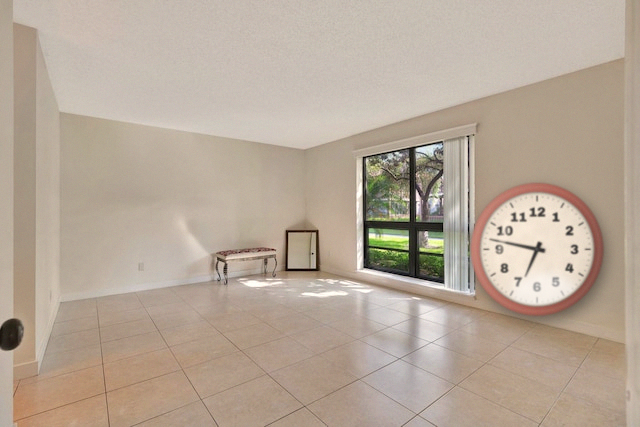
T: 6:47
